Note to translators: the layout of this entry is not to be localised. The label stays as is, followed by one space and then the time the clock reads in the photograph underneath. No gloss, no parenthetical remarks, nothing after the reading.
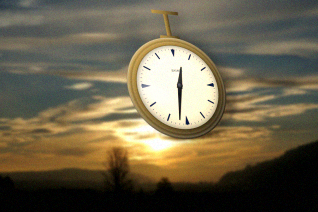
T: 12:32
